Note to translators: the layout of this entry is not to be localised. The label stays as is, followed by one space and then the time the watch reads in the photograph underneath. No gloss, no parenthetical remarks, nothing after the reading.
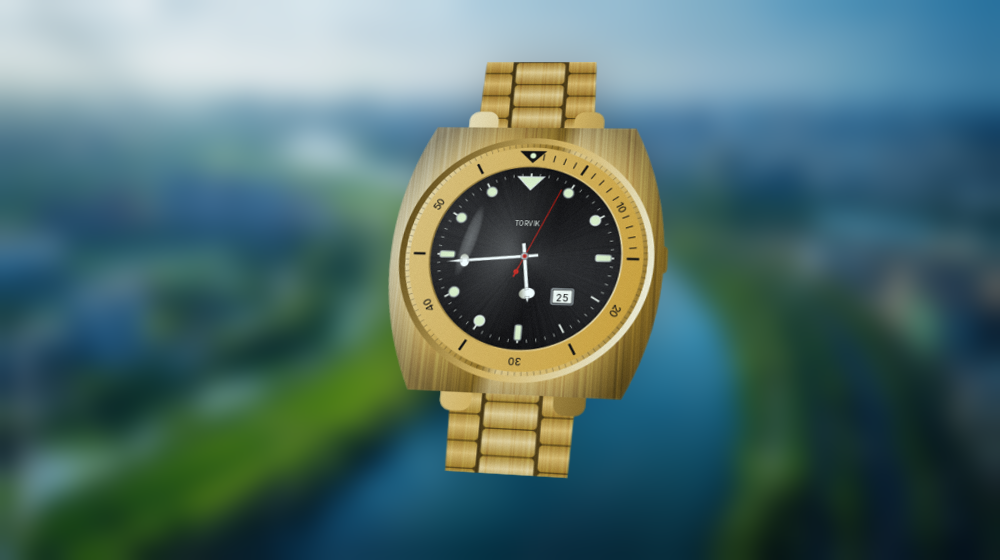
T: 5:44:04
